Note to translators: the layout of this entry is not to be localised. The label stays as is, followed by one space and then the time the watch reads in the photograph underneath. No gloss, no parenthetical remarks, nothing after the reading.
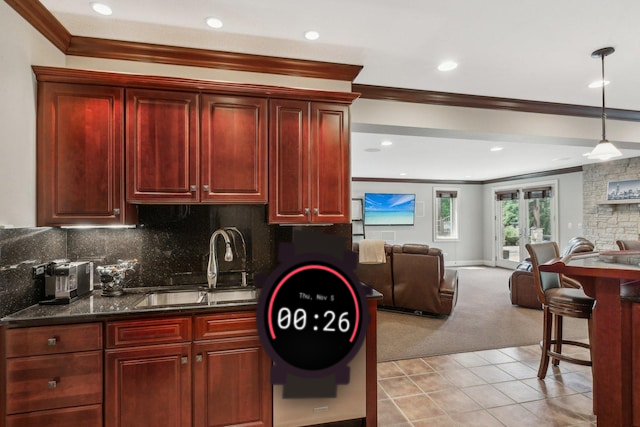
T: 0:26
